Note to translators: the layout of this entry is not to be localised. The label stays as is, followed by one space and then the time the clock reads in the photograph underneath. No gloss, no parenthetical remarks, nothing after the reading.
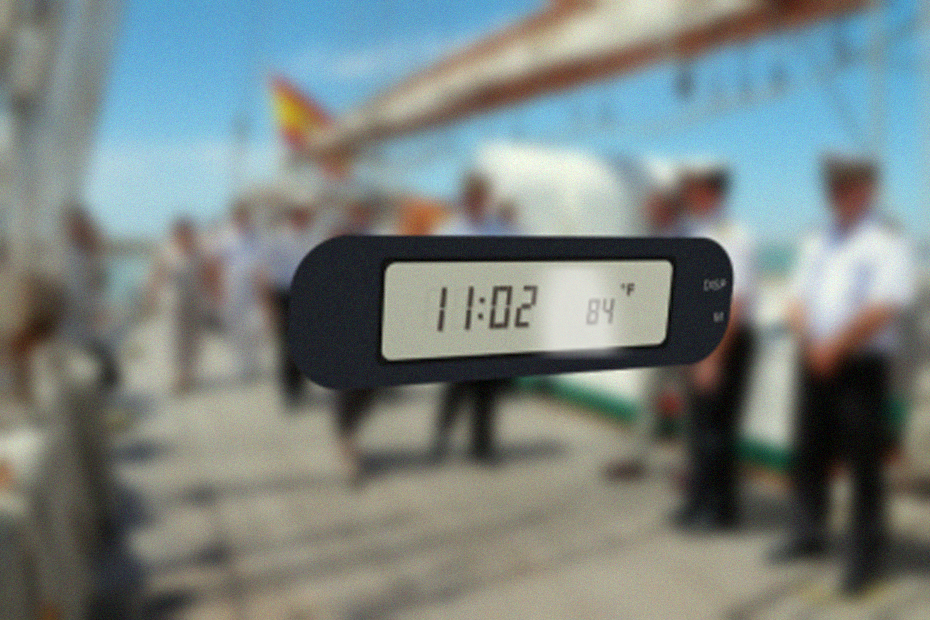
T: 11:02
